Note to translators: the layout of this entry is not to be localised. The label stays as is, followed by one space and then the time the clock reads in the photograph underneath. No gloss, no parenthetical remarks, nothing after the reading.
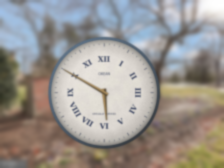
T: 5:50
